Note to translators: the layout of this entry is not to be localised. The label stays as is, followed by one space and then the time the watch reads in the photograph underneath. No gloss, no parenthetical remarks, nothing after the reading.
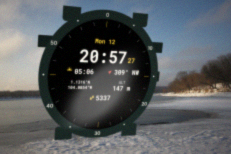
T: 20:57
